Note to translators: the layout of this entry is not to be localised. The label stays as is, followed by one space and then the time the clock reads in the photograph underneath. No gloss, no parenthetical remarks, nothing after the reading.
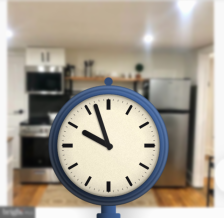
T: 9:57
